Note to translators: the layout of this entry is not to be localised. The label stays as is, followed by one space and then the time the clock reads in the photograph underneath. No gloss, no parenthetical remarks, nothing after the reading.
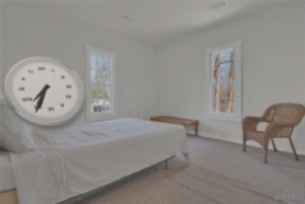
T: 7:35
